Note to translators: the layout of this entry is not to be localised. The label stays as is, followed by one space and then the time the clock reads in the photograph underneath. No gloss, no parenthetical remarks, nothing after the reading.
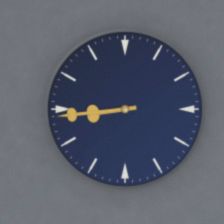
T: 8:44
